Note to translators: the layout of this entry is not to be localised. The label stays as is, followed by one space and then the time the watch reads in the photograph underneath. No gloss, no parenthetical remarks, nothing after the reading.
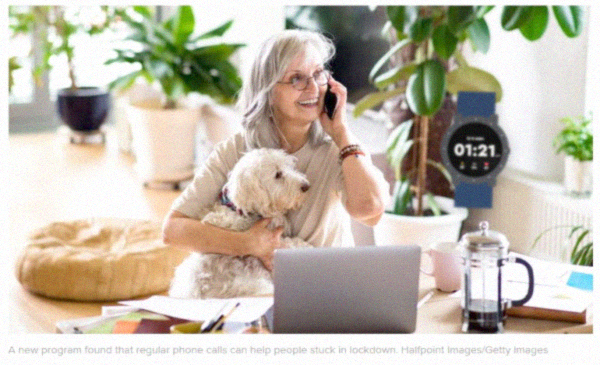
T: 1:21
